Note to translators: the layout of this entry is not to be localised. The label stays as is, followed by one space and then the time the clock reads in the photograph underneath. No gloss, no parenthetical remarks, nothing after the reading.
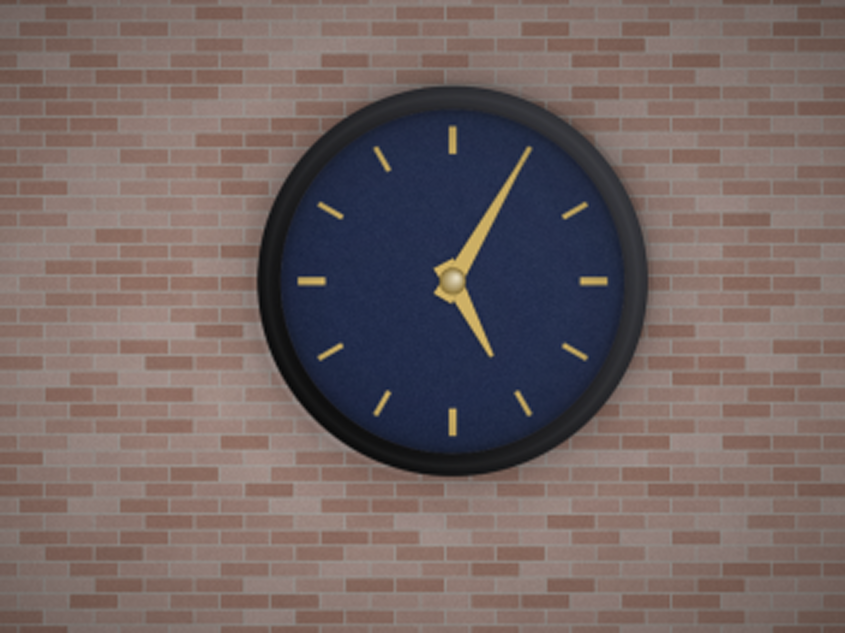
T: 5:05
